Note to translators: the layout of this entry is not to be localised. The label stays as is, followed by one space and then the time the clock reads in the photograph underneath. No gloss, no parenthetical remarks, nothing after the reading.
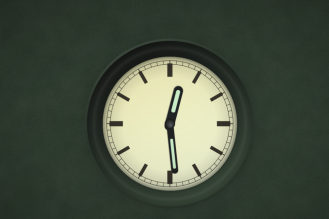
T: 12:29
